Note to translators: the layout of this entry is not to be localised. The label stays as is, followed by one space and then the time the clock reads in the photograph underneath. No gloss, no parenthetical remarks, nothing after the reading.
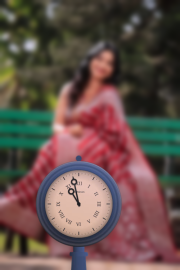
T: 10:58
